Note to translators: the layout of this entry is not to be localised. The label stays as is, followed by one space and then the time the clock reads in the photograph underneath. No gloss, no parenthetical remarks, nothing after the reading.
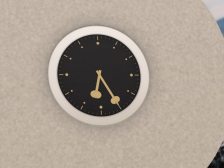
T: 6:25
